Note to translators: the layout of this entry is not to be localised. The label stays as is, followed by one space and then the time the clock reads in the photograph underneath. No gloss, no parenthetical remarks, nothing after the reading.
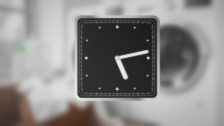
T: 5:13
